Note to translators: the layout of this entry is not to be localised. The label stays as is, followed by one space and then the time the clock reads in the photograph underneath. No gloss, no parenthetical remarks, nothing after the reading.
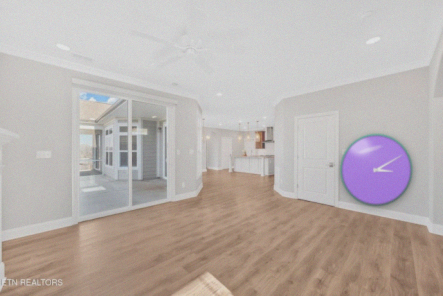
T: 3:10
